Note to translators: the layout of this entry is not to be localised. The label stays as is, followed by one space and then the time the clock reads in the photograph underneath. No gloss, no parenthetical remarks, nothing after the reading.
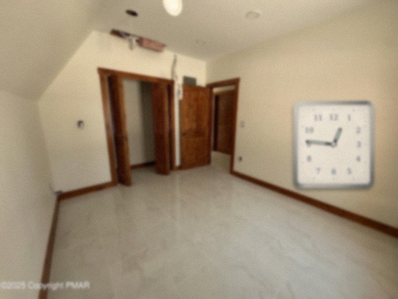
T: 12:46
